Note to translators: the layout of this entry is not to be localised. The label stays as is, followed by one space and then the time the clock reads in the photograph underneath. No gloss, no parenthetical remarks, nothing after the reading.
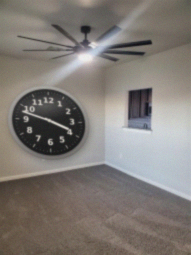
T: 3:48
